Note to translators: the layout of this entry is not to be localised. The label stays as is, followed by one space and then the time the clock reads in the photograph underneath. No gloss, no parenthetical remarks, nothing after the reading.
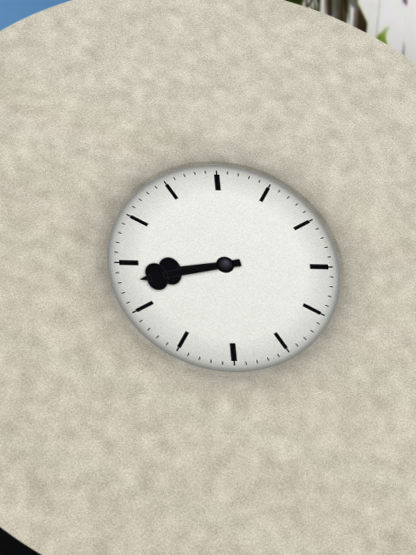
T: 8:43
